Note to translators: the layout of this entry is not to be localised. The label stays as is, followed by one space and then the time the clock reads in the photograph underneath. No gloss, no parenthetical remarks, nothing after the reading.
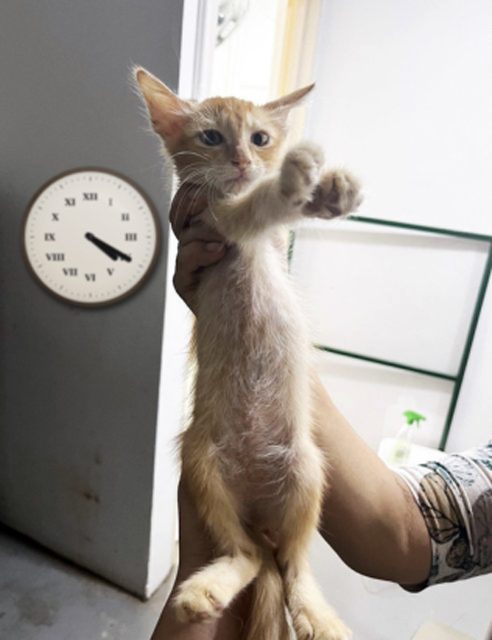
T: 4:20
